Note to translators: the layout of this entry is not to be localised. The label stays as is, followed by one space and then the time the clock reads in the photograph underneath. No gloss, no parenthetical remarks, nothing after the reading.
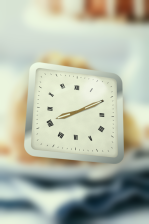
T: 8:10
